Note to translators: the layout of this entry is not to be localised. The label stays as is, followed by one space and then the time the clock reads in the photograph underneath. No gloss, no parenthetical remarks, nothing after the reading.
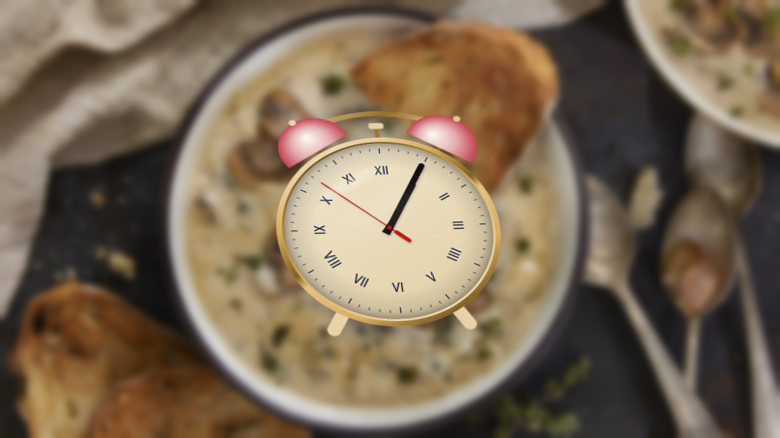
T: 1:04:52
